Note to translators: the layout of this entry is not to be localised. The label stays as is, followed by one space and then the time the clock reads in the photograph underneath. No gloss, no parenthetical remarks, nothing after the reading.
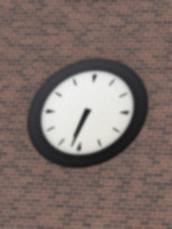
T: 6:32
